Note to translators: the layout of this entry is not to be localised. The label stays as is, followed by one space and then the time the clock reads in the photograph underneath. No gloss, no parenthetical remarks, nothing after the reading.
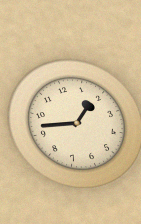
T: 1:47
